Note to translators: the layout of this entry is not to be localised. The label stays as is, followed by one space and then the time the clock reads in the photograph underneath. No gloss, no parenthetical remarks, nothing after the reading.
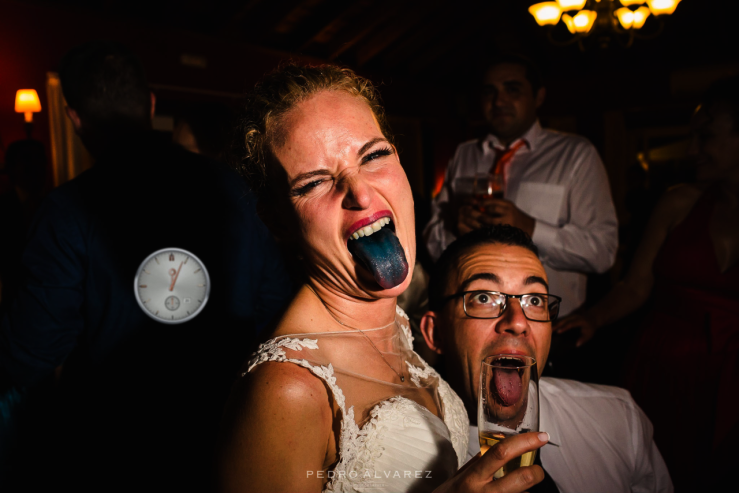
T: 12:04
